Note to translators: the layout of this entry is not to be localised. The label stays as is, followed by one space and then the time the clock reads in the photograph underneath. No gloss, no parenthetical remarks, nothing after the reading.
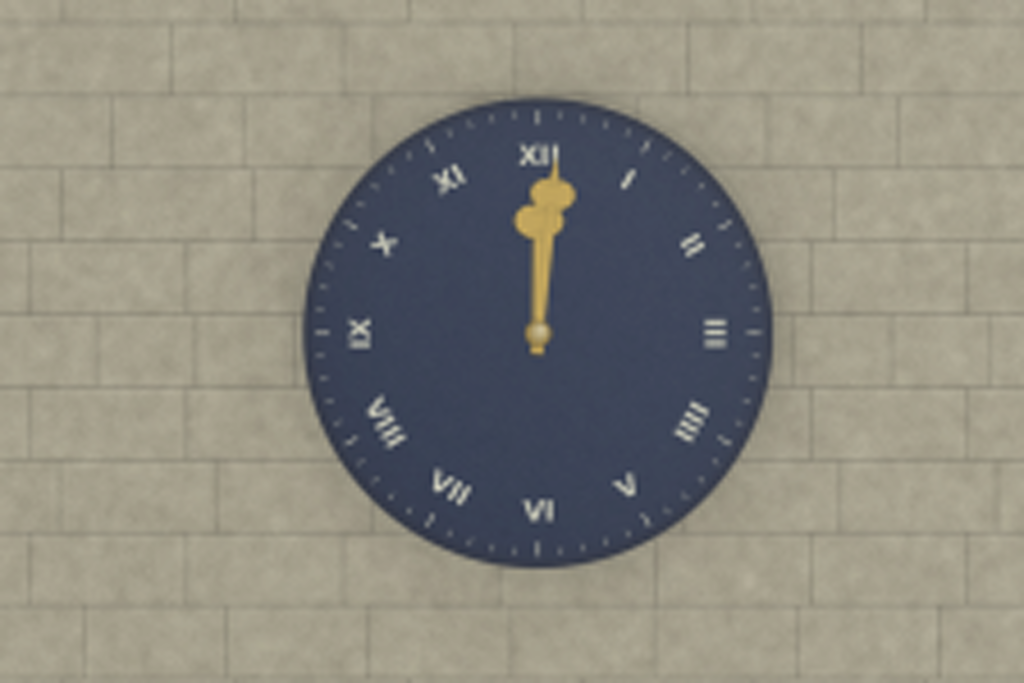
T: 12:01
